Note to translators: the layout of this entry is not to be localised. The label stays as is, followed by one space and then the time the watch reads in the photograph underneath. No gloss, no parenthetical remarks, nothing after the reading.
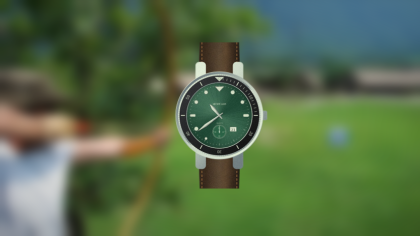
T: 10:39
